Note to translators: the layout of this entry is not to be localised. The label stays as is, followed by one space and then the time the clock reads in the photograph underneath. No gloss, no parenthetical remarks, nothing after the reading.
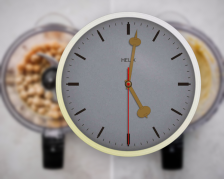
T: 5:01:30
